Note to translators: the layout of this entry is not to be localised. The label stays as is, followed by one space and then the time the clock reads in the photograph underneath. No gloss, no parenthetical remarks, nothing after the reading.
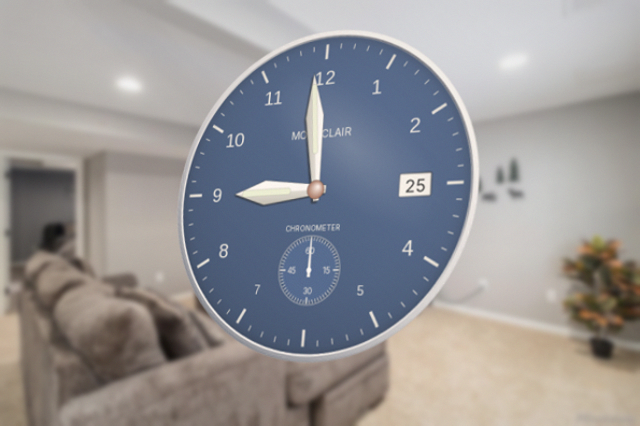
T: 8:59
